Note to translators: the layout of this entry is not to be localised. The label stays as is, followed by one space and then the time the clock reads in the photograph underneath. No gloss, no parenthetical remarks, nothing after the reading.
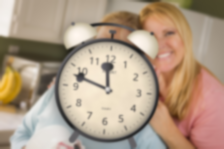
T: 11:48
